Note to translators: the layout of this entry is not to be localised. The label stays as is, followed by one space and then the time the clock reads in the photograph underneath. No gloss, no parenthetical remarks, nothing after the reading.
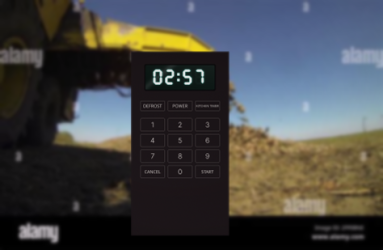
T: 2:57
